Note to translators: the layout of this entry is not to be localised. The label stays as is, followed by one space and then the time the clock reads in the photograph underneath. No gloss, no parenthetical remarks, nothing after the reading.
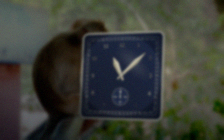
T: 11:08
